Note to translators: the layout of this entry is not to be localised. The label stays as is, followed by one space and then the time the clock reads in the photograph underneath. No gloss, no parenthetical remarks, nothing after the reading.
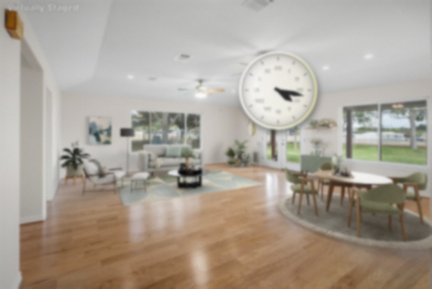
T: 4:17
